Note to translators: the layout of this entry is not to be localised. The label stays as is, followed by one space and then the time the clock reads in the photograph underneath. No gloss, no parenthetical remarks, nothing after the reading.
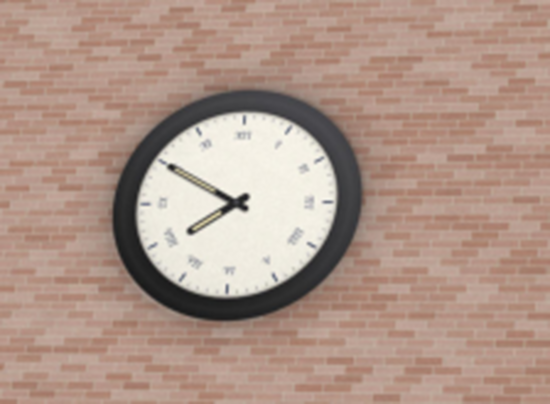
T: 7:50
